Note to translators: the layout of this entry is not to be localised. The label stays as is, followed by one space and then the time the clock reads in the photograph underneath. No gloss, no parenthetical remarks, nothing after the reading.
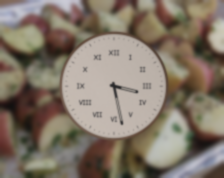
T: 3:28
